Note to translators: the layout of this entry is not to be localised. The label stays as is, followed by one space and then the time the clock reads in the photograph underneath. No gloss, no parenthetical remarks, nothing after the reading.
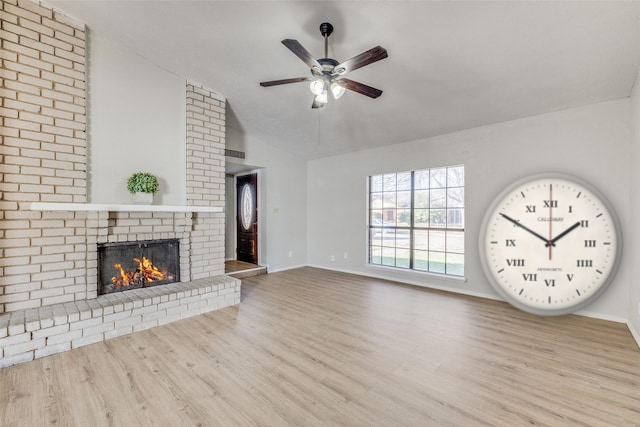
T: 1:50:00
